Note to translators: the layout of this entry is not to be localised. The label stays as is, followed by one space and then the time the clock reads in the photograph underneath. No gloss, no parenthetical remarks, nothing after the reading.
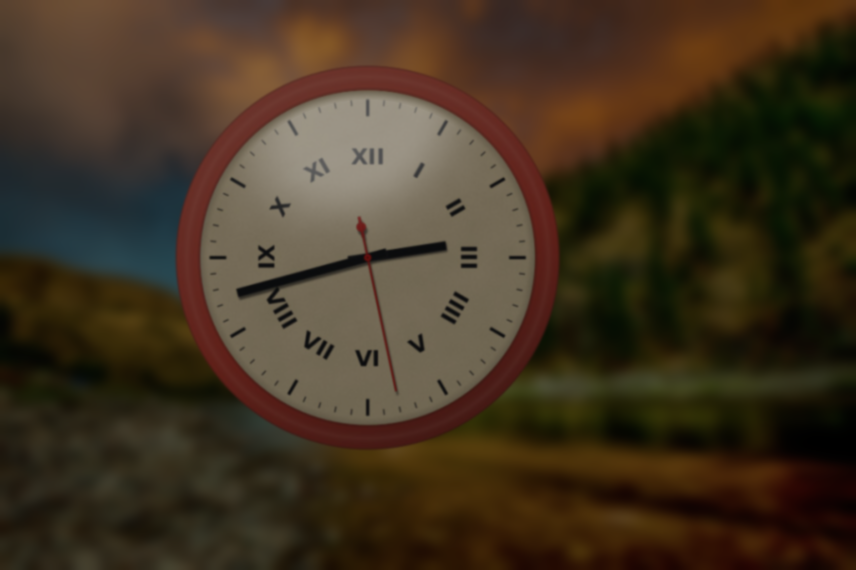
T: 2:42:28
